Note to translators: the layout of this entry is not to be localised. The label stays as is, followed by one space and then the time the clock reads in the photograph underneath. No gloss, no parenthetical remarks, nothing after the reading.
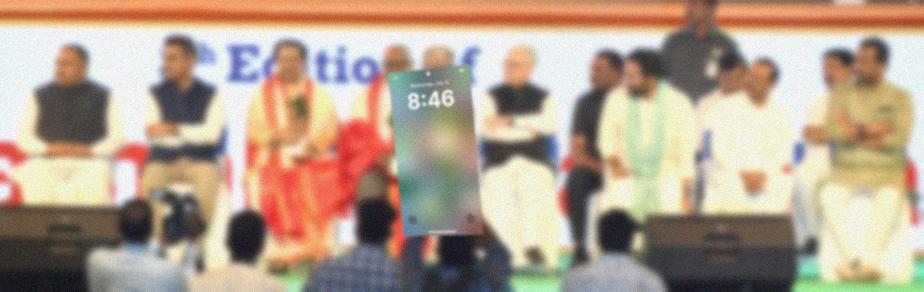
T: 8:46
